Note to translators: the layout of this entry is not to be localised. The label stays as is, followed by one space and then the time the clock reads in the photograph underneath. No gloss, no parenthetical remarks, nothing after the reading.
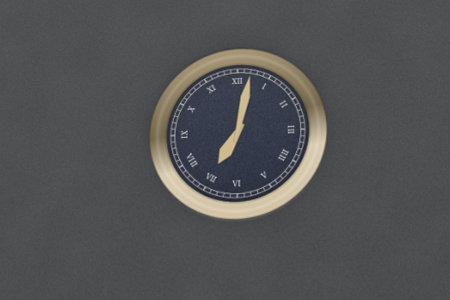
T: 7:02
